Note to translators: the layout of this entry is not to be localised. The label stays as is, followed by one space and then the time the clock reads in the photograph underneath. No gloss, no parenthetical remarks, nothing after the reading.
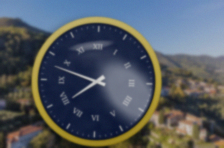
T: 7:48
